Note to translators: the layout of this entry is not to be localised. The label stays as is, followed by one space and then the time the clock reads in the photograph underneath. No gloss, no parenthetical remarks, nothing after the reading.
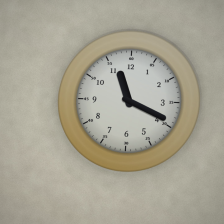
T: 11:19
